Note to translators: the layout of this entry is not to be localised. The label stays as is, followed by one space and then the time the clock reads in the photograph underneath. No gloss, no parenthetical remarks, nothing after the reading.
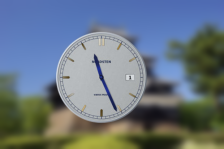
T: 11:26
